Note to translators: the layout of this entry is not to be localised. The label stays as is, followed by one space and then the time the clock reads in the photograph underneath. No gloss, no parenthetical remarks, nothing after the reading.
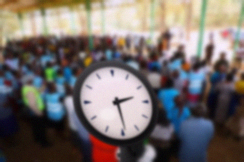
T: 2:29
